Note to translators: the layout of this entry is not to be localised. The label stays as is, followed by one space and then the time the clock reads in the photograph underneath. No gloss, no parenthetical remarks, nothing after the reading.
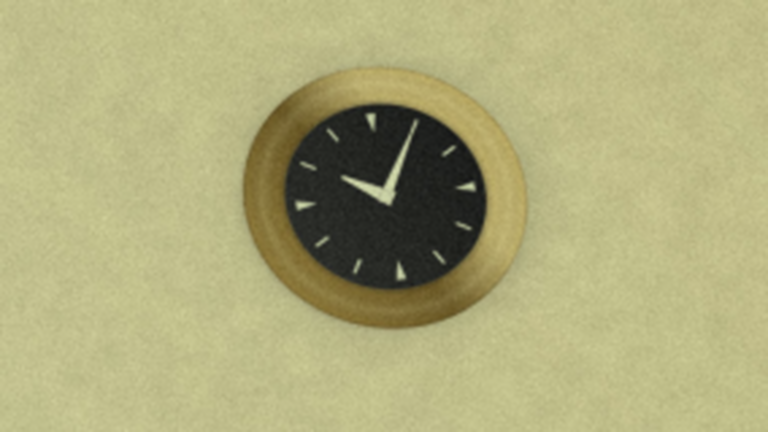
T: 10:05
